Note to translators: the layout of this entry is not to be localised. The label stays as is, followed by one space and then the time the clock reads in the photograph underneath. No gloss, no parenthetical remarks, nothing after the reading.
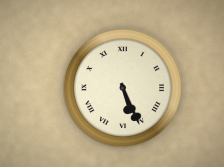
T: 5:26
